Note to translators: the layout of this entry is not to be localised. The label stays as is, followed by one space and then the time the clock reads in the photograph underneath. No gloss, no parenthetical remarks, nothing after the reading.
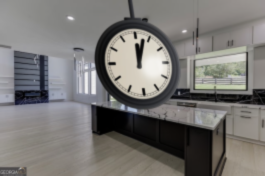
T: 12:03
